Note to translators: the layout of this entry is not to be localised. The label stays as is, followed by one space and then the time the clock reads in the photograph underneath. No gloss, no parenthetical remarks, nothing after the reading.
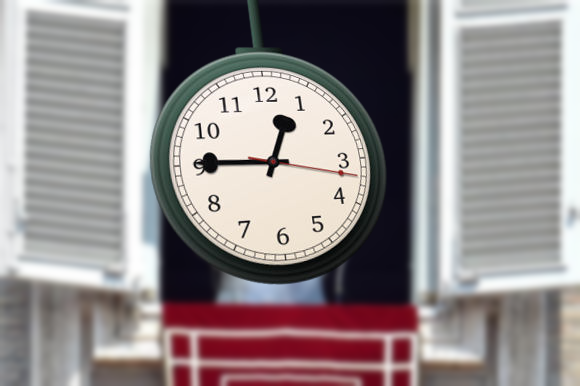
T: 12:45:17
